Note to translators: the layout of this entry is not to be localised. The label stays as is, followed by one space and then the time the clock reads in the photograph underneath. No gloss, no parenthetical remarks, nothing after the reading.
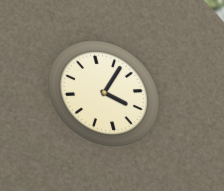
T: 4:07
